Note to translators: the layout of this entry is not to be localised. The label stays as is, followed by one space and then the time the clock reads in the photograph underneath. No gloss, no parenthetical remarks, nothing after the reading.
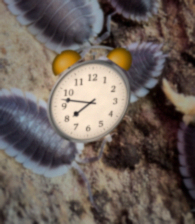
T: 7:47
